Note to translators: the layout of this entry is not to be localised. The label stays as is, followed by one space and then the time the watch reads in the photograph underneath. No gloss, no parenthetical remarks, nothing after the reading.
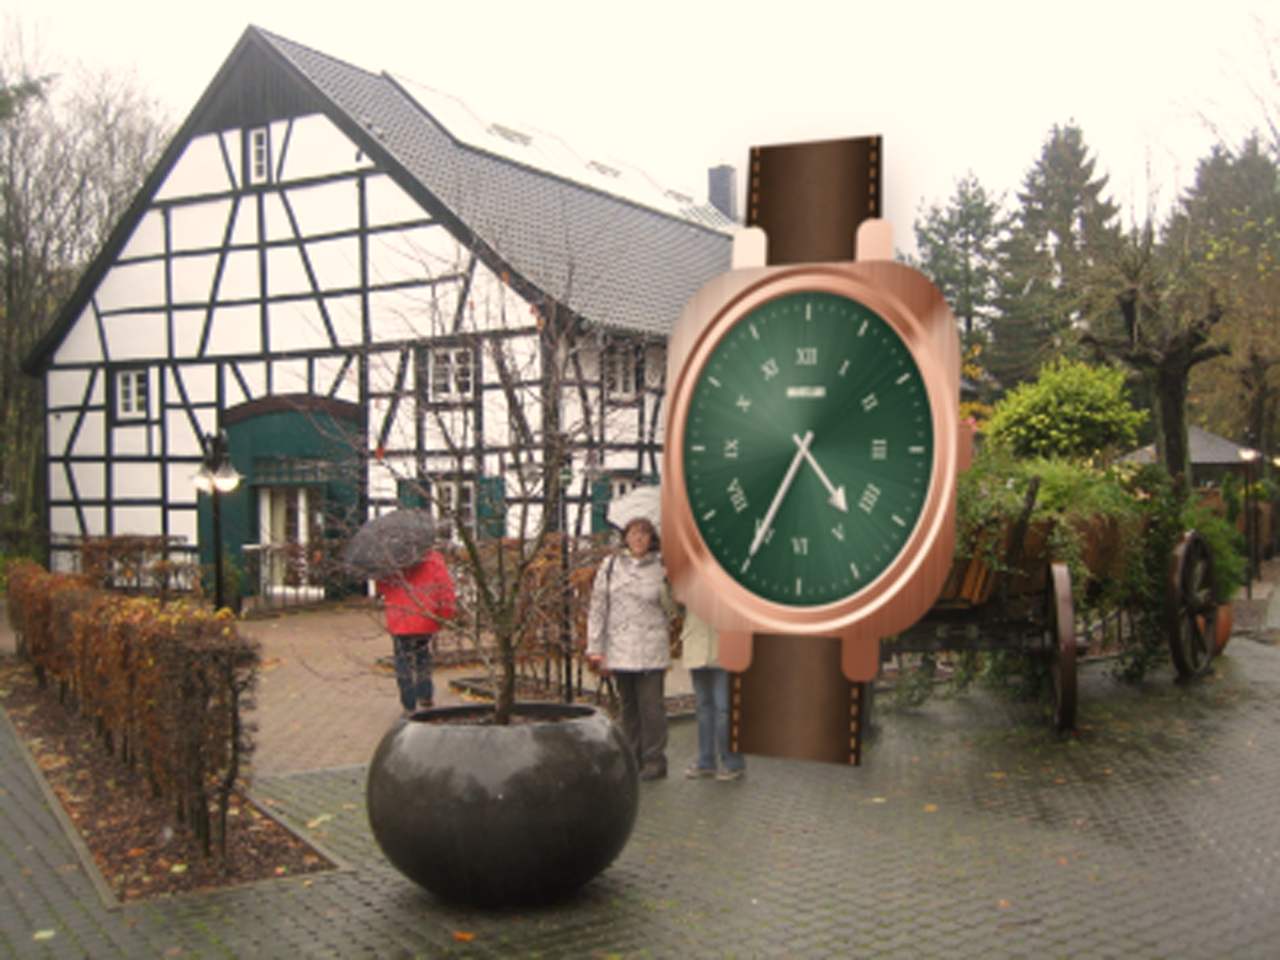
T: 4:35
